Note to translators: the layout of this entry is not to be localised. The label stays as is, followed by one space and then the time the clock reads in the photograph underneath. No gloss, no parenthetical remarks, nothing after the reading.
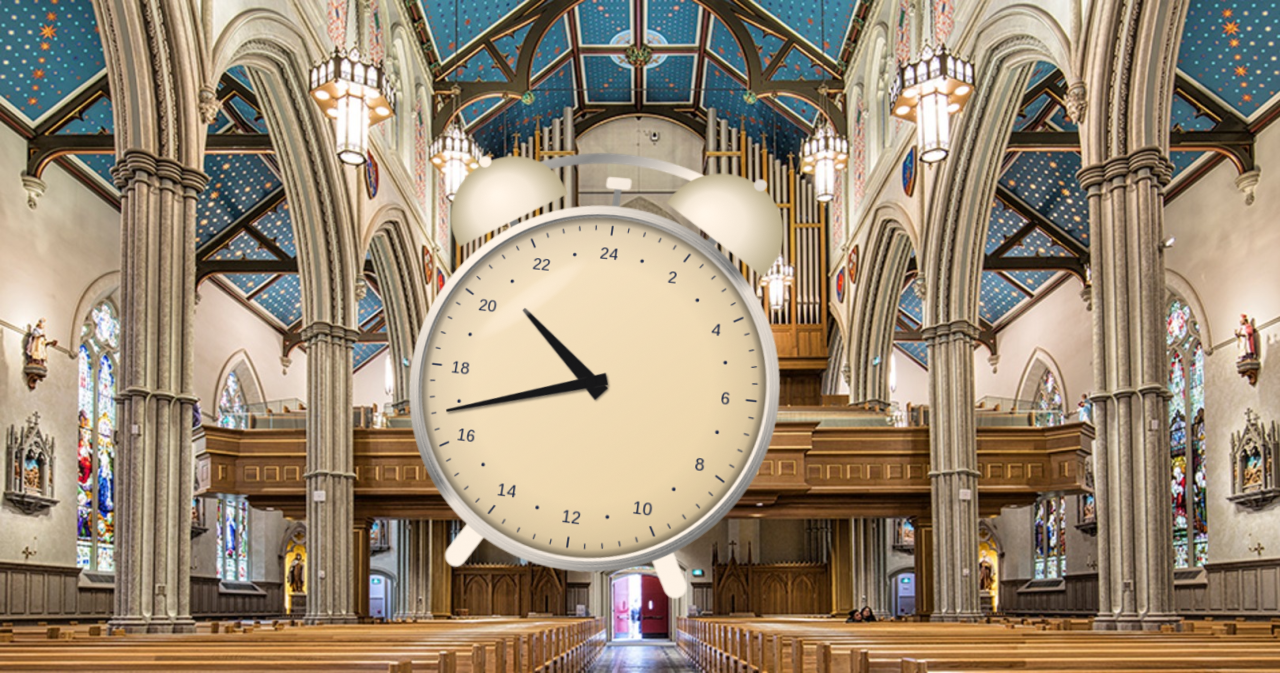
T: 20:42
